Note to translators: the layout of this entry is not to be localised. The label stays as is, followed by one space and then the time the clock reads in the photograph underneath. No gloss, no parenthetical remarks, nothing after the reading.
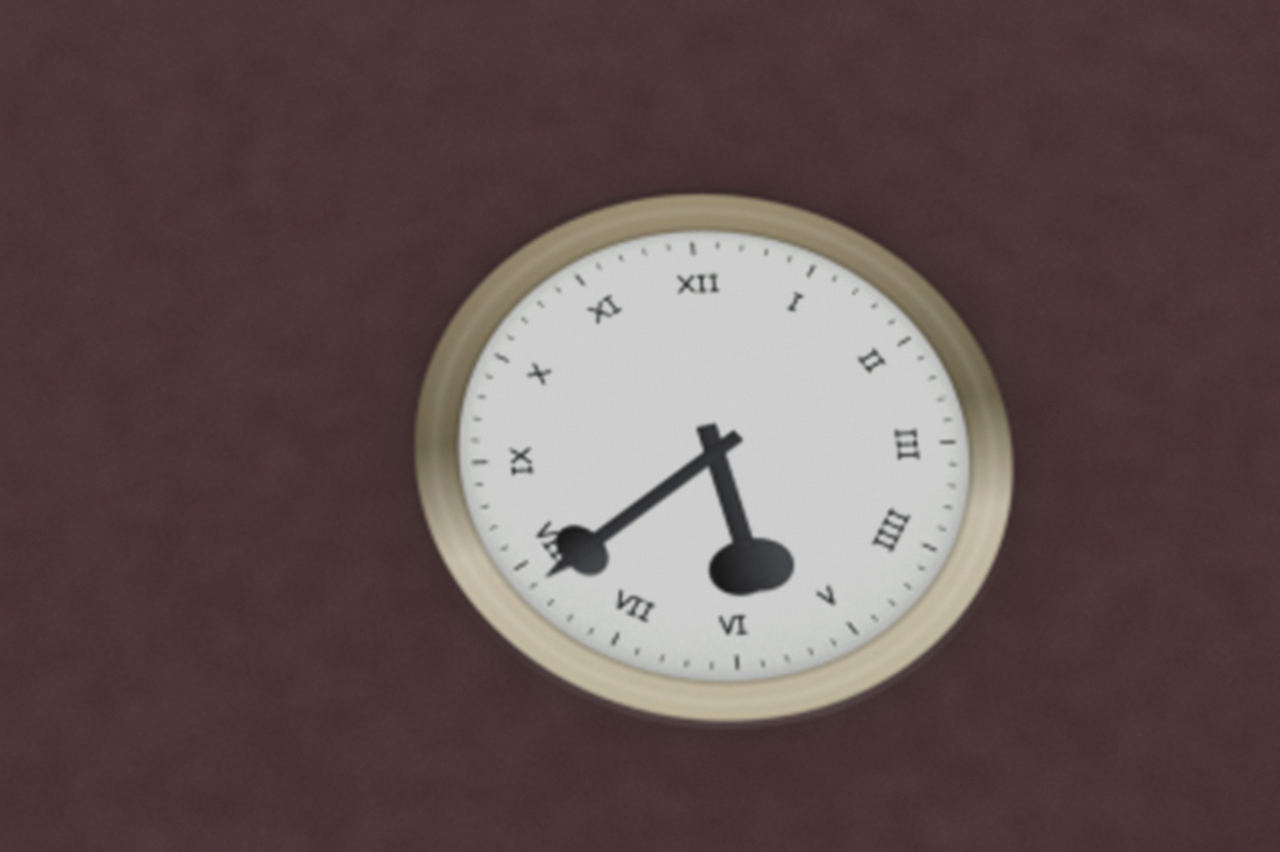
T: 5:39
